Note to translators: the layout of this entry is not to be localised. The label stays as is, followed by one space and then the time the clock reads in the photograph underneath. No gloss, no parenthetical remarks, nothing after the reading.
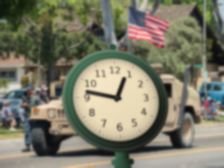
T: 12:47
